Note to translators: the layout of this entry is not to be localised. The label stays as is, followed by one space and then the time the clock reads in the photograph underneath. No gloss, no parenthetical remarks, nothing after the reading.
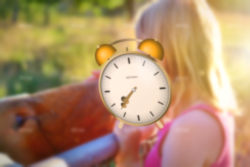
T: 7:37
